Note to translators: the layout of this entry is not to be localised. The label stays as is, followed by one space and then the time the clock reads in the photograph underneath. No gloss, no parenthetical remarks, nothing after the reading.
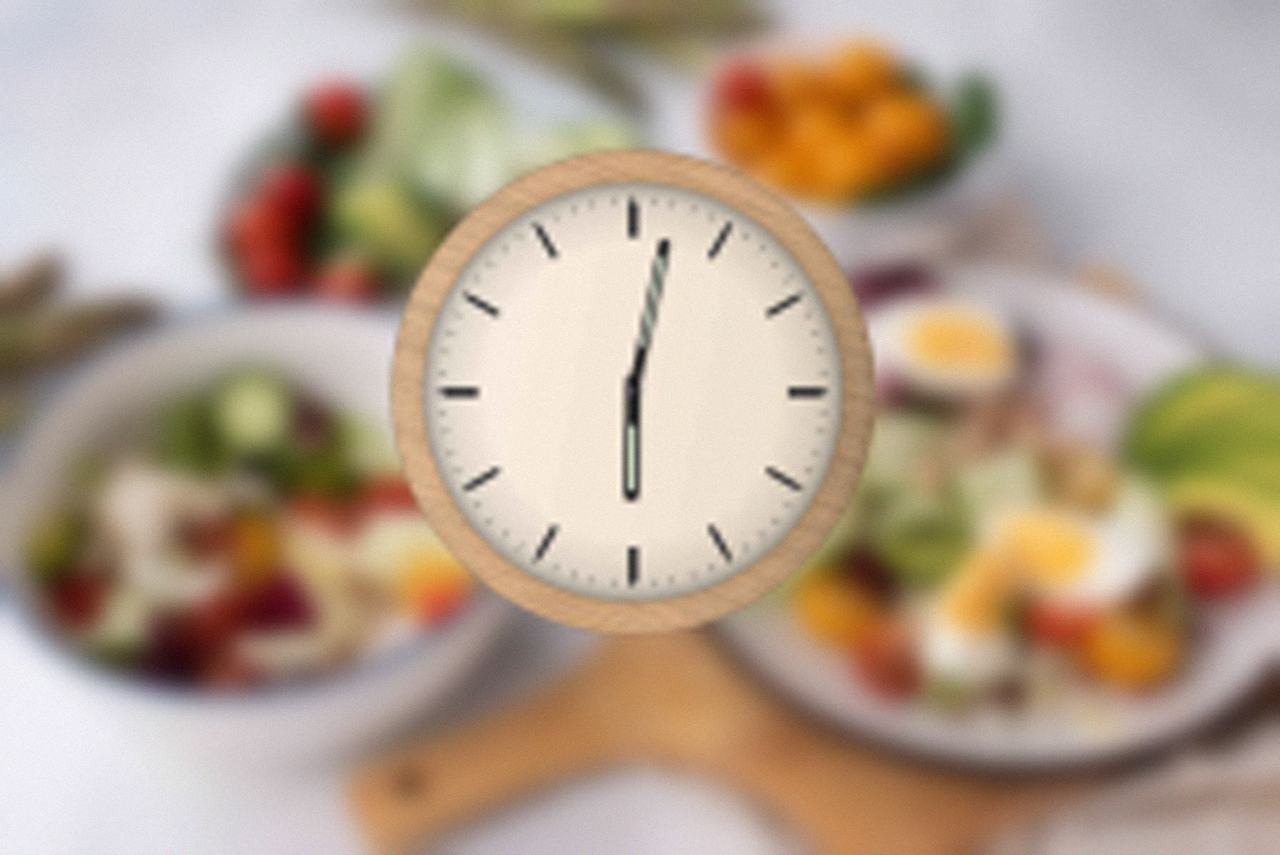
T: 6:02
